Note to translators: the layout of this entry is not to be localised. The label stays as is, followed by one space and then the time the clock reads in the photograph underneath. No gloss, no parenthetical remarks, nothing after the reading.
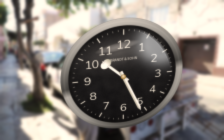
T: 10:26
